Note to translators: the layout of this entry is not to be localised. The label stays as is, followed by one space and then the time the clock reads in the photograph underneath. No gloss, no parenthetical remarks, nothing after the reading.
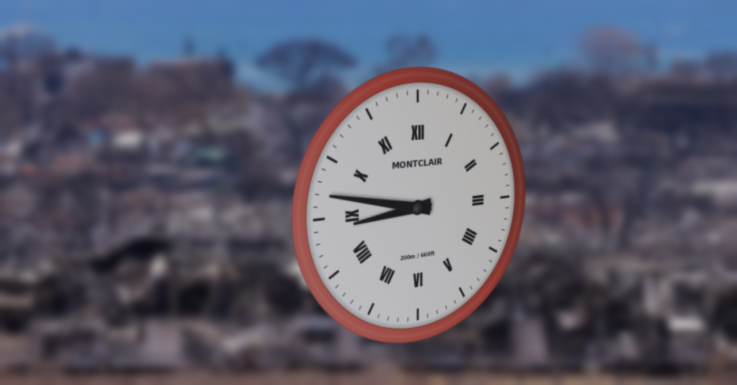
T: 8:47
